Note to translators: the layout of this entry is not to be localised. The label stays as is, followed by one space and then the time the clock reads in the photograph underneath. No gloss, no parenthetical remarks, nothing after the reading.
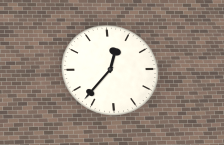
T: 12:37
